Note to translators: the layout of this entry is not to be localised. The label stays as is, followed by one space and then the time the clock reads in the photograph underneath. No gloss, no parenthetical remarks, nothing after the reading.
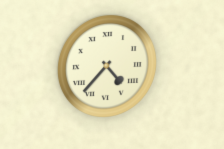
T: 4:37
